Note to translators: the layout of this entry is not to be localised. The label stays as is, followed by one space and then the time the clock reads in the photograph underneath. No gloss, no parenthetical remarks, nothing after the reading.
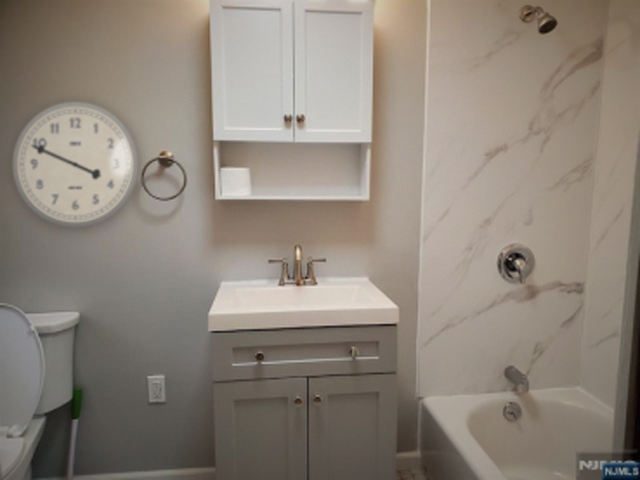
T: 3:49
